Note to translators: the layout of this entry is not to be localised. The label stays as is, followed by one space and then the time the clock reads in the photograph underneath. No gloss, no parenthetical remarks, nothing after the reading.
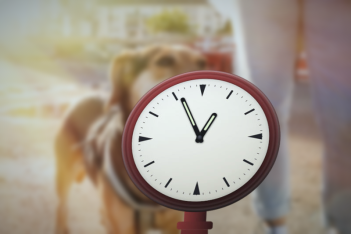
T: 12:56
